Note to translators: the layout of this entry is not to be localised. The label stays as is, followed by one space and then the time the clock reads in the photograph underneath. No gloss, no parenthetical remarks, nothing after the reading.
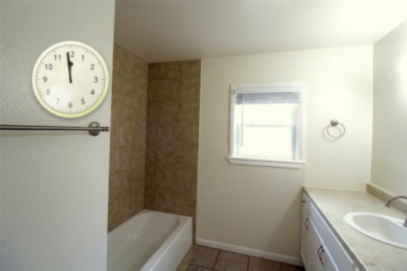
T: 11:59
